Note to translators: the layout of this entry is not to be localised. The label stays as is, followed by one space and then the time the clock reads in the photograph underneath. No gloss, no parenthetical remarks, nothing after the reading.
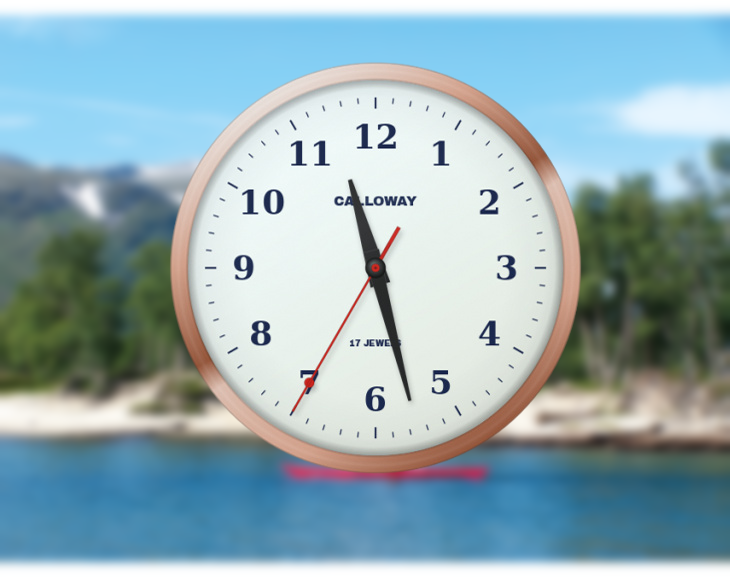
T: 11:27:35
